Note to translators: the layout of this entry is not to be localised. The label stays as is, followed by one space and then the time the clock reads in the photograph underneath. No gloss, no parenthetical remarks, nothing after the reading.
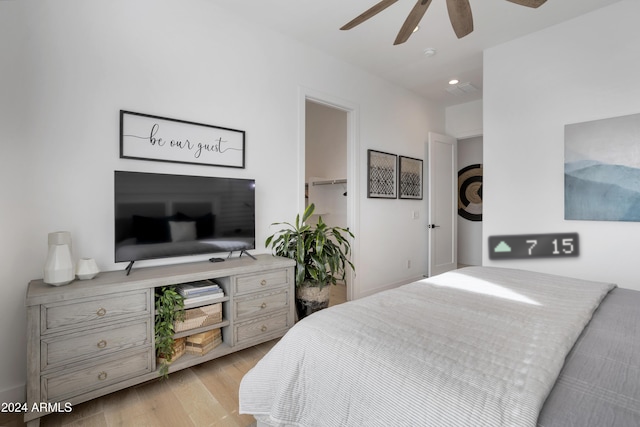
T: 7:15
